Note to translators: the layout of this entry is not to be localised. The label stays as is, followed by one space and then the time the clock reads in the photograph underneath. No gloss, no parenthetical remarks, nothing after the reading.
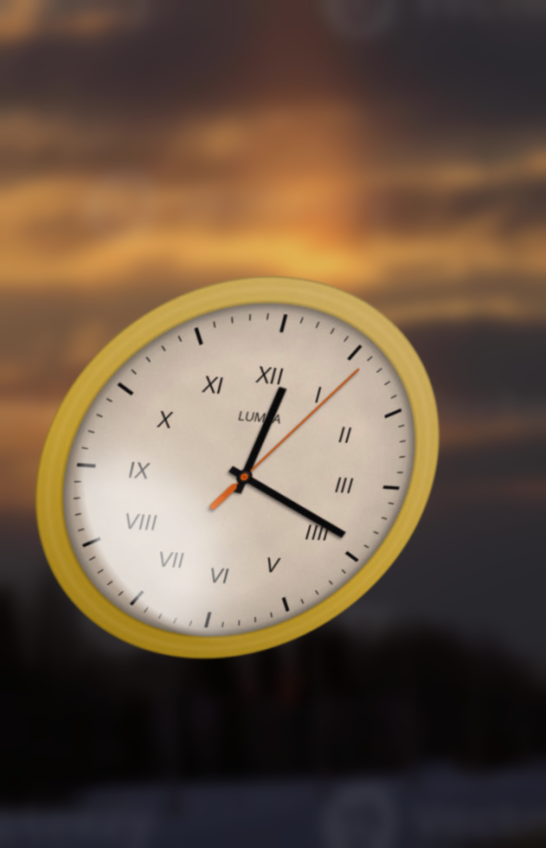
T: 12:19:06
